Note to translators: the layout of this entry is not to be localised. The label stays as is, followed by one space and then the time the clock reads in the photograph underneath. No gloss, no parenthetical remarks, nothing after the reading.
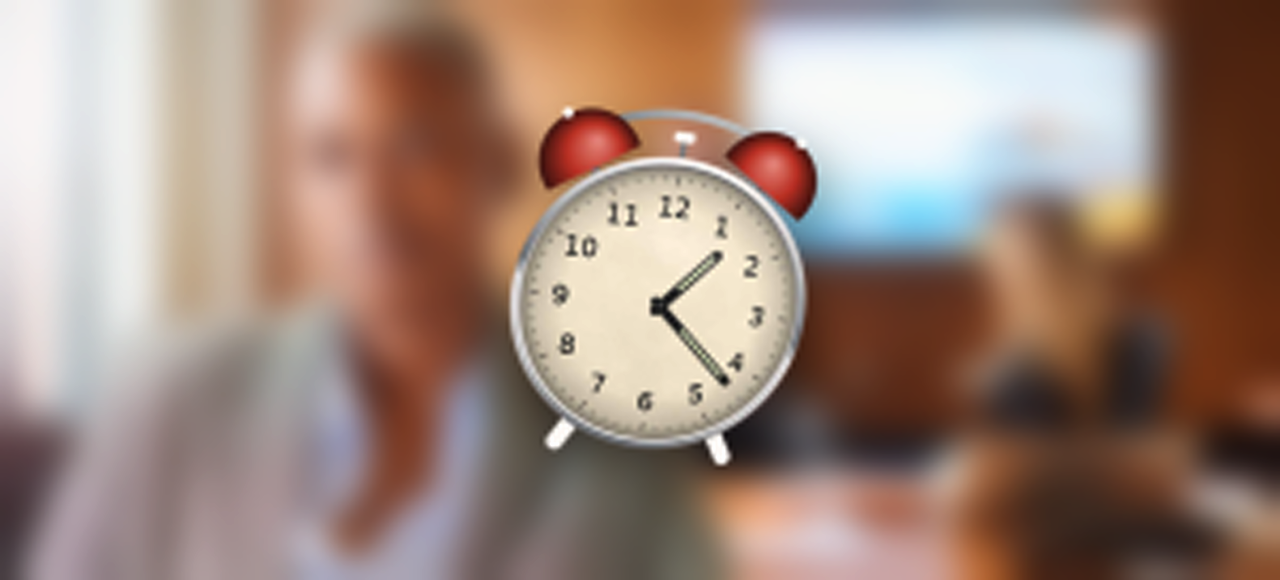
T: 1:22
